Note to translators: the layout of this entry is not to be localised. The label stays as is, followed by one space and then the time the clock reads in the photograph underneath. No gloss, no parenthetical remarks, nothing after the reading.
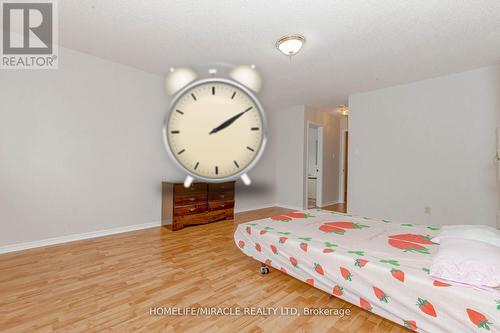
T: 2:10
